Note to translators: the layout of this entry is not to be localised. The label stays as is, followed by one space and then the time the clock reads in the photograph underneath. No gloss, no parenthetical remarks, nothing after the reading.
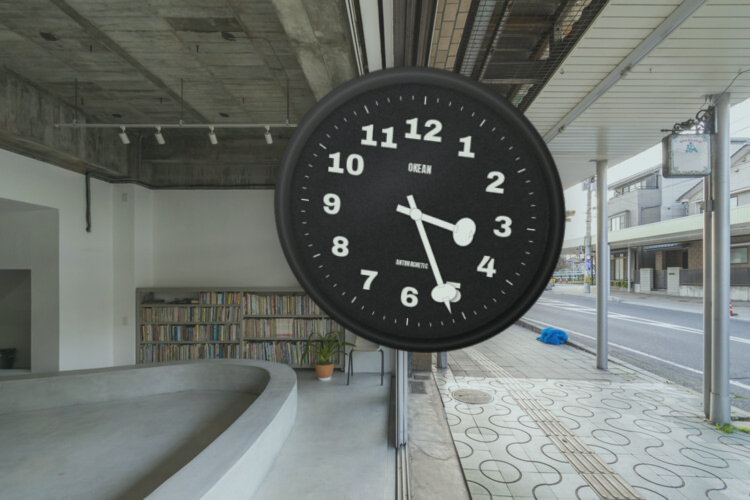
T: 3:26
